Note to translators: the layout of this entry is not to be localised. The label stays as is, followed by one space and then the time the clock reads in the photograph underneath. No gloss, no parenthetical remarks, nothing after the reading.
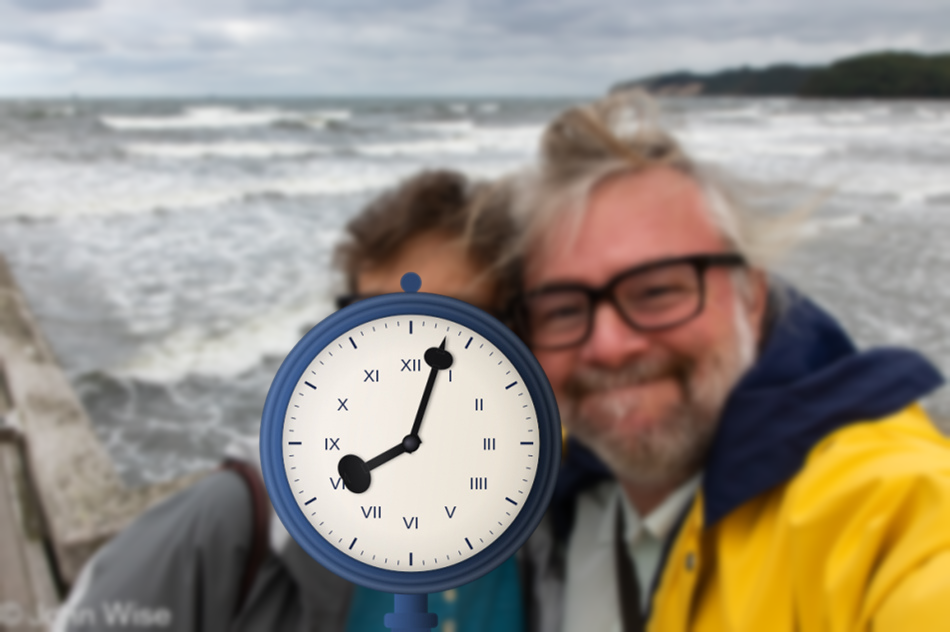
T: 8:03
